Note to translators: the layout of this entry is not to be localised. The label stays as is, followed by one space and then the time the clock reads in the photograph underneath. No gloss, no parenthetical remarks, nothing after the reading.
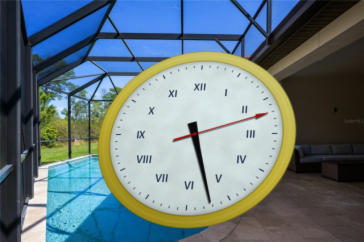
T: 5:27:12
